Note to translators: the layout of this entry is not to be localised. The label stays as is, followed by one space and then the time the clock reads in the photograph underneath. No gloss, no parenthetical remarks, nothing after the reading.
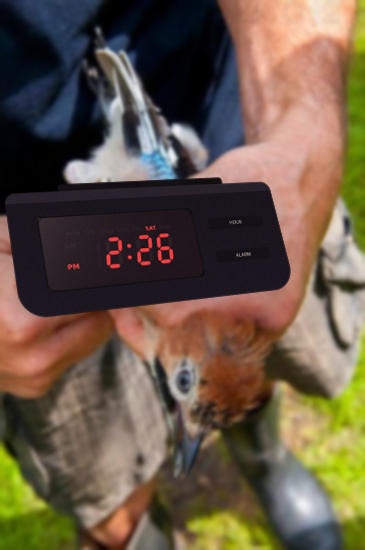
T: 2:26
